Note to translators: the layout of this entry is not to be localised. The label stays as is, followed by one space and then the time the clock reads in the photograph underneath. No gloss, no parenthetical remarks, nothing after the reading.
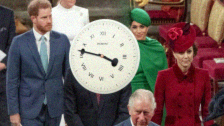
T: 3:47
